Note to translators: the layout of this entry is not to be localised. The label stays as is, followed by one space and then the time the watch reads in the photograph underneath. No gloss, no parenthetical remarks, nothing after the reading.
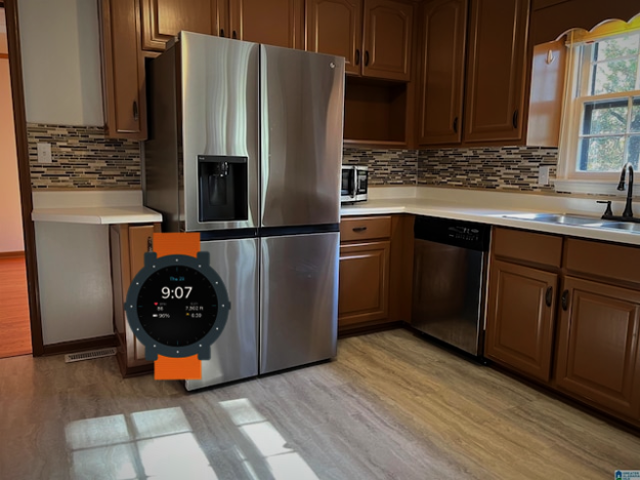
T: 9:07
